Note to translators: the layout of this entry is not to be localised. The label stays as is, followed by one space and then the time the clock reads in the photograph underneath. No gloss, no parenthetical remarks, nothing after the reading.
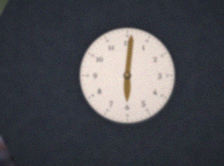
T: 6:01
